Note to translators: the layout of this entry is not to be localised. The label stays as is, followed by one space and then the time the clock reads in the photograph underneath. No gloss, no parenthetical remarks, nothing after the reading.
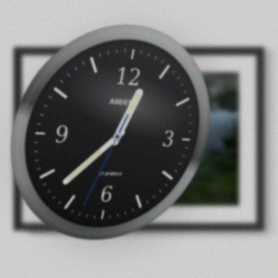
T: 12:37:33
